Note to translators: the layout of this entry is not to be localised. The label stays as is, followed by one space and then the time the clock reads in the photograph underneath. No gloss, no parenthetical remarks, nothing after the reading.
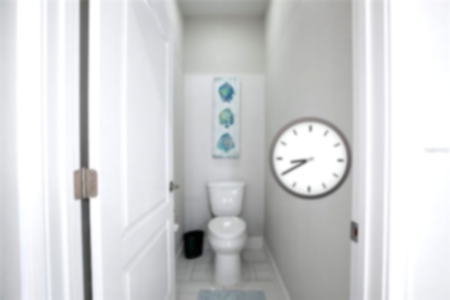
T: 8:40
